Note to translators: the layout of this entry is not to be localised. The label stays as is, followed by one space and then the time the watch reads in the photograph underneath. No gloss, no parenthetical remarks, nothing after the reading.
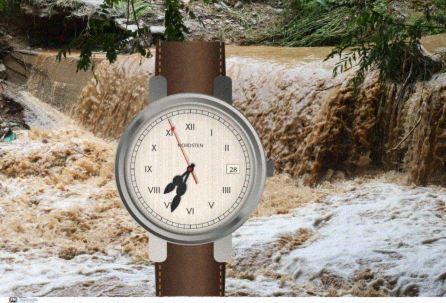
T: 7:33:56
